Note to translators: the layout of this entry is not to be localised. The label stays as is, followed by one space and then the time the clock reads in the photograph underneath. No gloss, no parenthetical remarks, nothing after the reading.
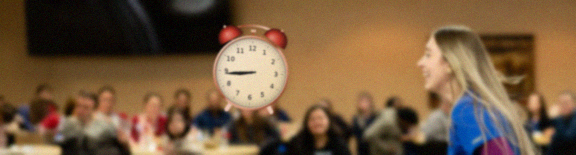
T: 8:44
